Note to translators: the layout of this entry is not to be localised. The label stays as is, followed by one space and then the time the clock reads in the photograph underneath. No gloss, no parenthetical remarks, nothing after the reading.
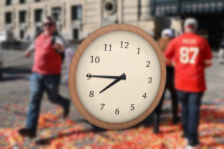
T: 7:45
